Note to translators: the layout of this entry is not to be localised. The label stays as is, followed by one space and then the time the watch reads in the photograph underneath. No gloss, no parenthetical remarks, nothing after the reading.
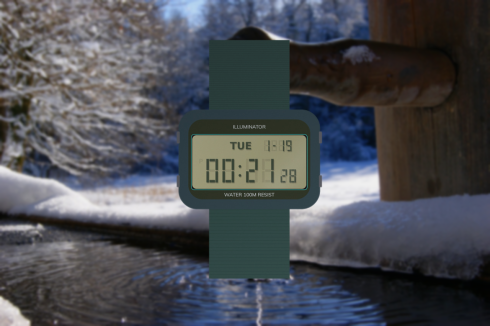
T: 0:21:28
